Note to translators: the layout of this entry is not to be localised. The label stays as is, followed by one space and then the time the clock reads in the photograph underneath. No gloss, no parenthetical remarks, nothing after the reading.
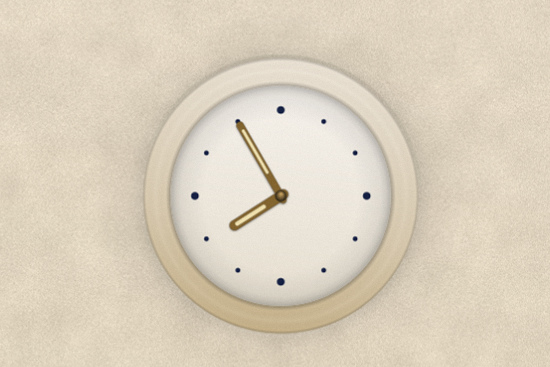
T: 7:55
